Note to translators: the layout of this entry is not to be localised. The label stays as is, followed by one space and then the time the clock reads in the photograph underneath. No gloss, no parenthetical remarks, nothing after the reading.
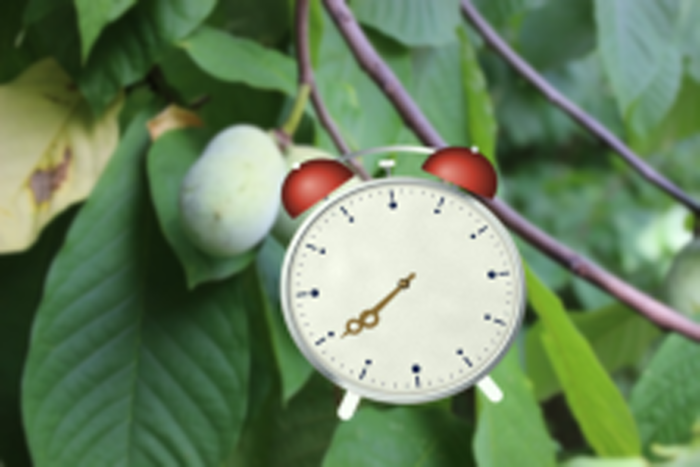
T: 7:39
